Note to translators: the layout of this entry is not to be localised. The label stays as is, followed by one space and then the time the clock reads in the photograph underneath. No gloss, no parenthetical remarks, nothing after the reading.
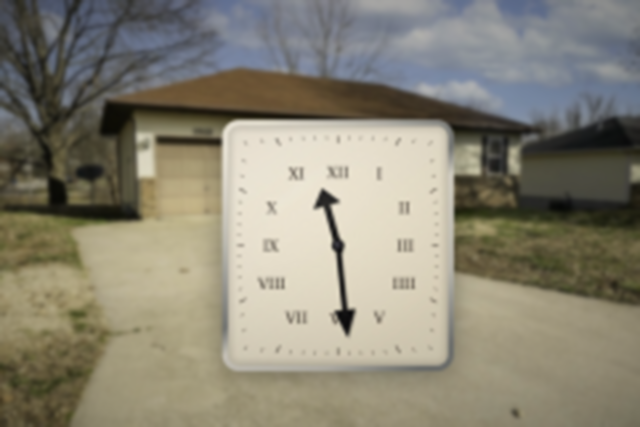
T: 11:29
